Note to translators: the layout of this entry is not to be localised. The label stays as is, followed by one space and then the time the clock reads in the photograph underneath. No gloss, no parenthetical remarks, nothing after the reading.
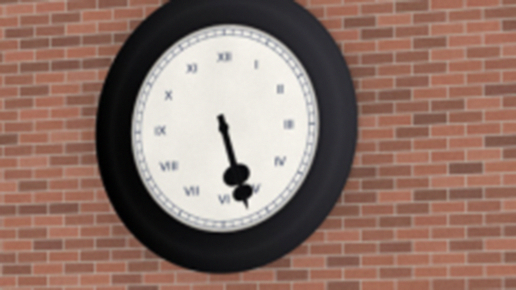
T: 5:27
